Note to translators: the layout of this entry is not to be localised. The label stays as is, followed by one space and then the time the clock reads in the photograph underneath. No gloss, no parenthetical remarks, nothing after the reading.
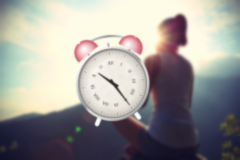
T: 10:25
